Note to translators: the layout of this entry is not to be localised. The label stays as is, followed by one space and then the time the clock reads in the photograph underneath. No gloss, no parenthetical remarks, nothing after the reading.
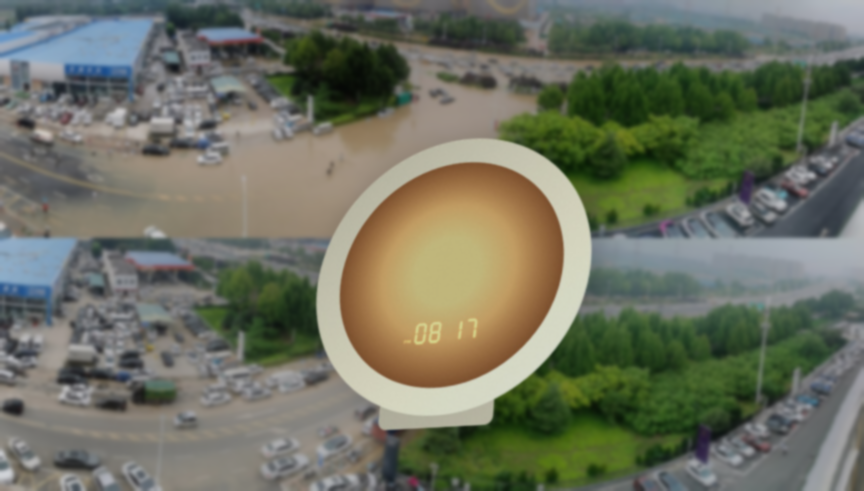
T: 8:17
